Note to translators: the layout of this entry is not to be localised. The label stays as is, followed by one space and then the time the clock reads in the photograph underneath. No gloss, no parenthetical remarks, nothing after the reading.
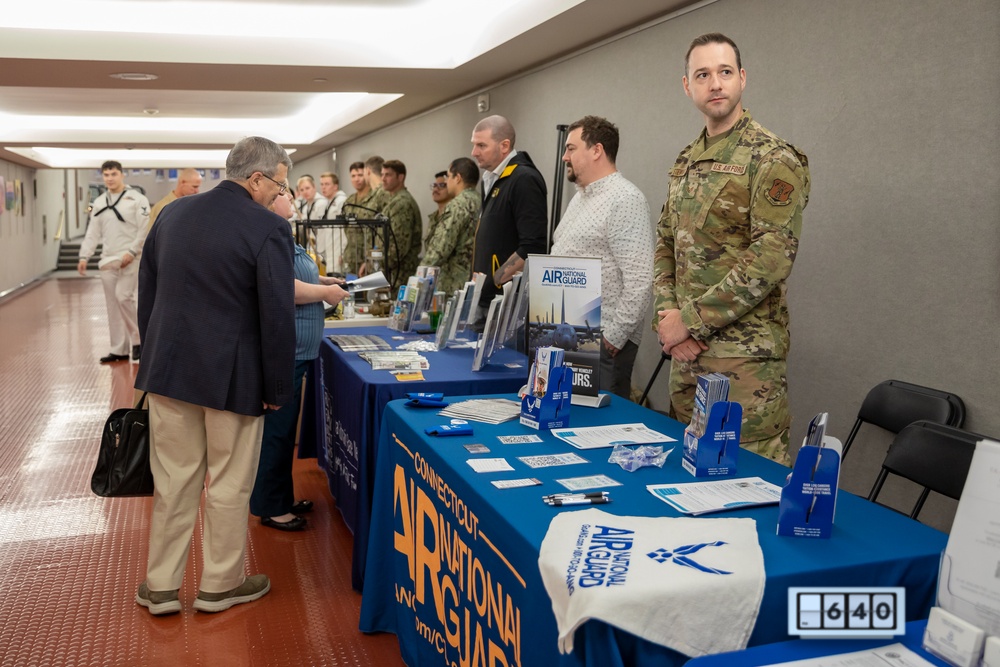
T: 6:40
